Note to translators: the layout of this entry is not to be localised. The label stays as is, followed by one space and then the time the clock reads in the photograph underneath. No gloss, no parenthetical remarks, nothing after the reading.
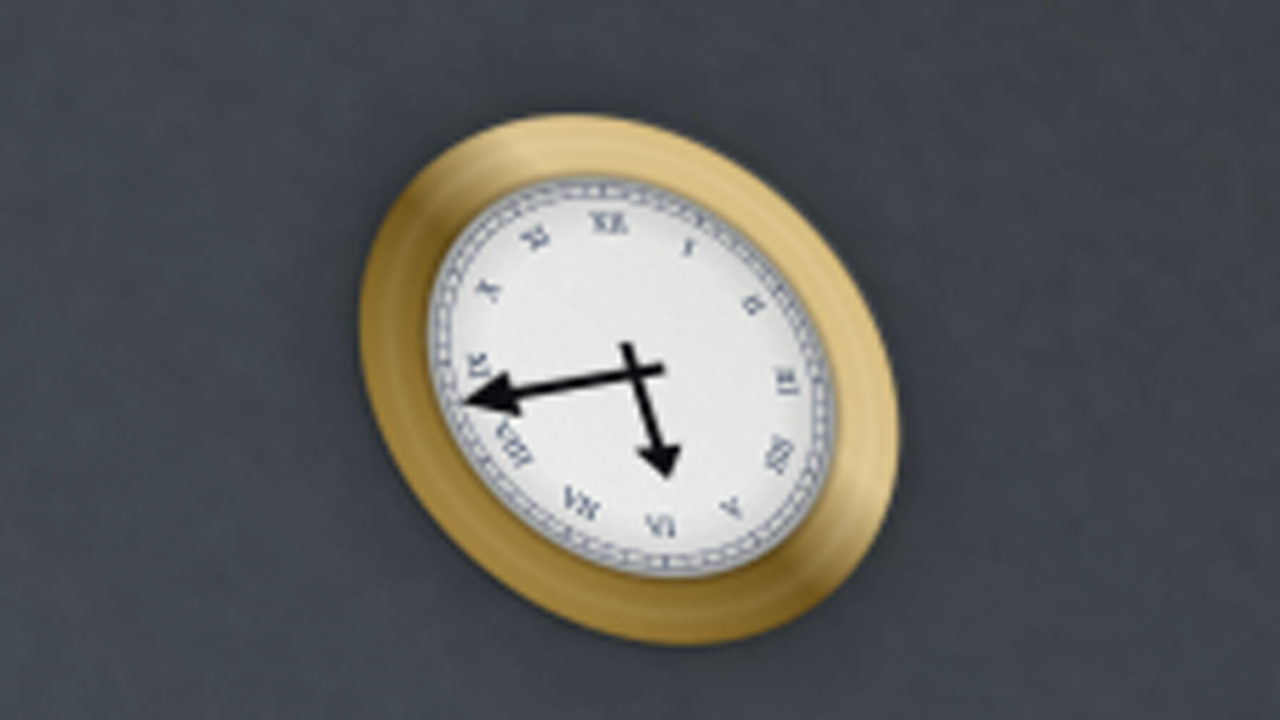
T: 5:43
